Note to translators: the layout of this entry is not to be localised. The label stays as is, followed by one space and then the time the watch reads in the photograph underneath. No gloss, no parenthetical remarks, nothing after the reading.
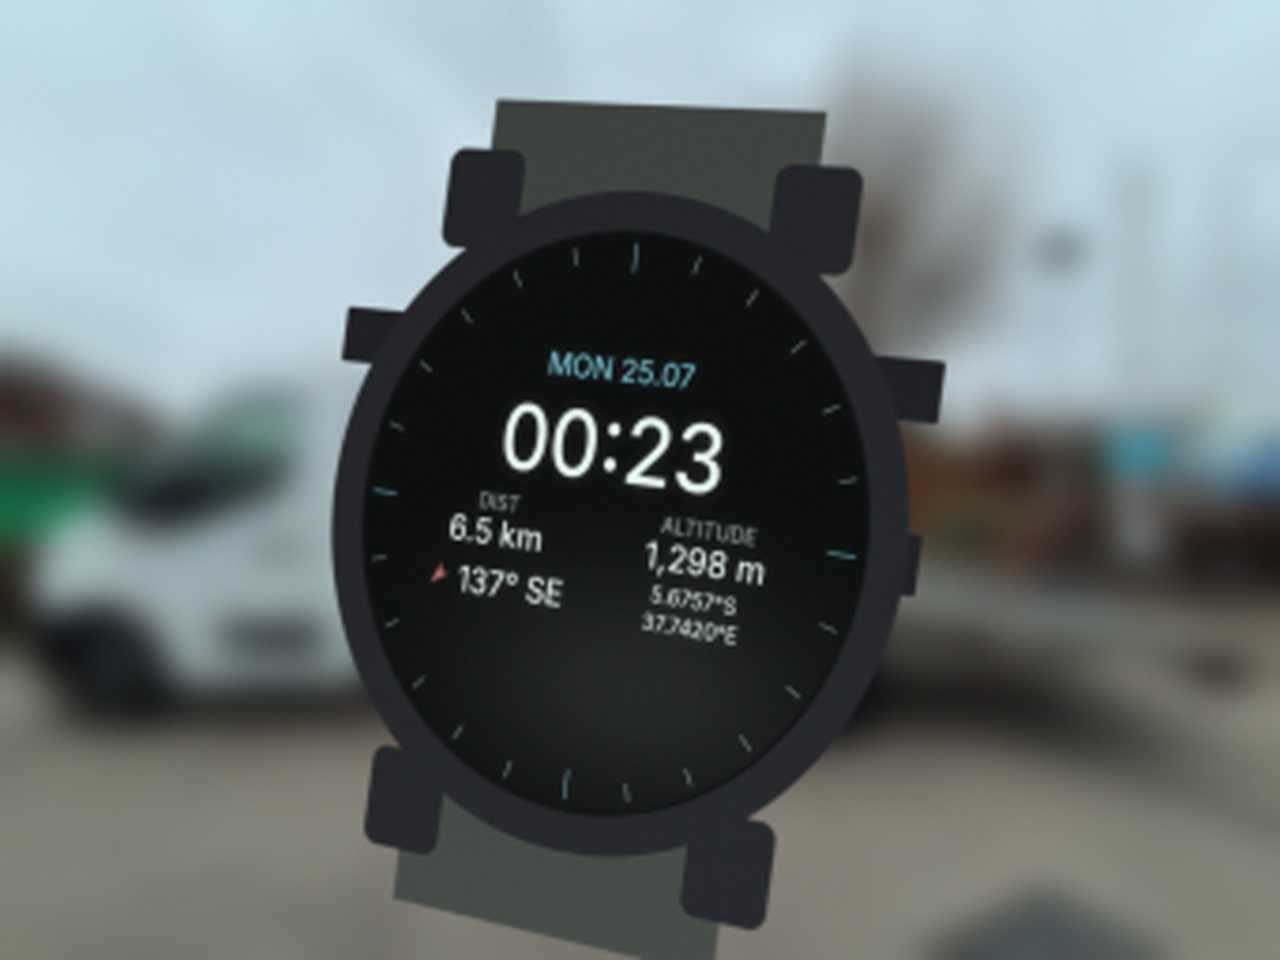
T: 0:23
